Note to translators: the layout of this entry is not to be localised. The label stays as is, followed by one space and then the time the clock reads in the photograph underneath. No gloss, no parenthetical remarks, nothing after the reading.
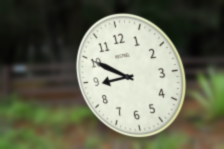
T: 8:50
